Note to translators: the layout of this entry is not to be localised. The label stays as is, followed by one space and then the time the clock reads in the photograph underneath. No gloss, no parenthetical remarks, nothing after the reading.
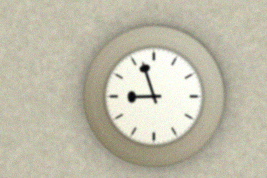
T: 8:57
